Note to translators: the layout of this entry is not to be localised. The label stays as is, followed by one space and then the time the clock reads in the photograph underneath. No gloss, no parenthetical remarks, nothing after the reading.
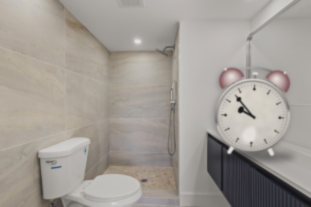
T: 9:53
